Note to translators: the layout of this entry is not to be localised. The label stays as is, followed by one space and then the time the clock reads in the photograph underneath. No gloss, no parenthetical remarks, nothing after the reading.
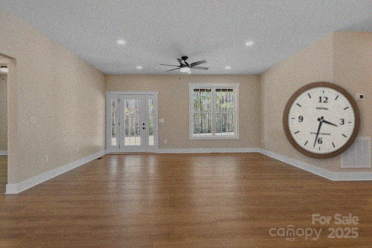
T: 3:32
